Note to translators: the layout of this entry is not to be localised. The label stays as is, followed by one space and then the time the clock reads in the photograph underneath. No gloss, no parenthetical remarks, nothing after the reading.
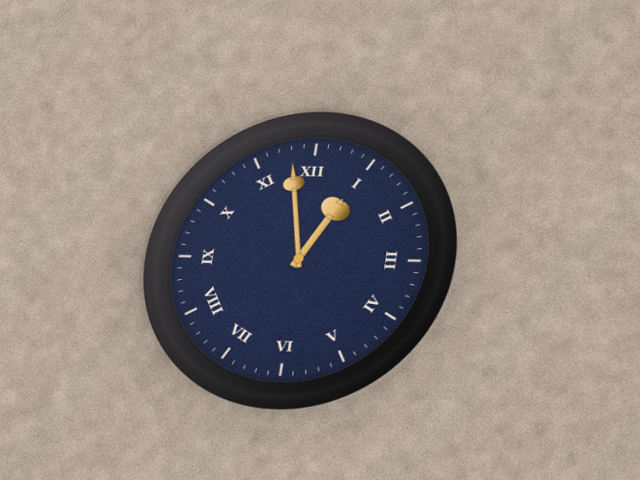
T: 12:58
